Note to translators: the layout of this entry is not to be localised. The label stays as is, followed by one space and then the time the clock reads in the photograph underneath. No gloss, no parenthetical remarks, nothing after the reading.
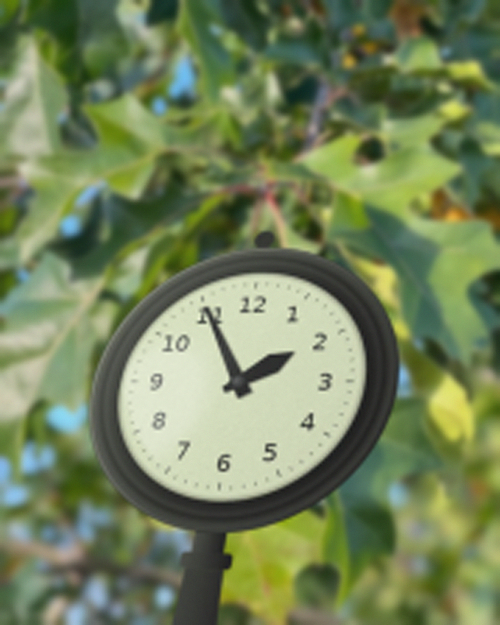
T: 1:55
